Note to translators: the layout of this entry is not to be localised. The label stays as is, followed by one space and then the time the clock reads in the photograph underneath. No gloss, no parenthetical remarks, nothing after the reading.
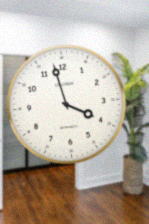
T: 3:58
